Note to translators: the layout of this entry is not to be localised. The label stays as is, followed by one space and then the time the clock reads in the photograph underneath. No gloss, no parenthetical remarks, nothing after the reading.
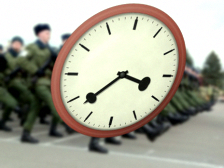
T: 3:38
